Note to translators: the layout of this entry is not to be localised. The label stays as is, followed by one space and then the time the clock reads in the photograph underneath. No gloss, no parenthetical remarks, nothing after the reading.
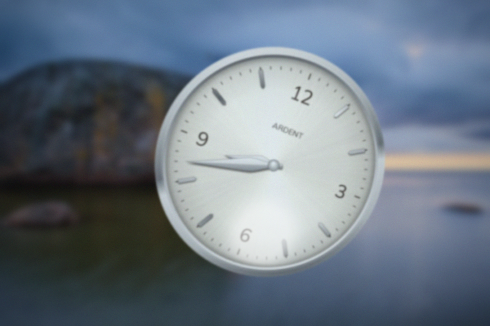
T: 8:42
